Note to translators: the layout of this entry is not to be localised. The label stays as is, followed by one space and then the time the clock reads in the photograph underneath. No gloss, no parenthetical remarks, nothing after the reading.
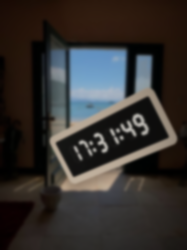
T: 17:31:49
